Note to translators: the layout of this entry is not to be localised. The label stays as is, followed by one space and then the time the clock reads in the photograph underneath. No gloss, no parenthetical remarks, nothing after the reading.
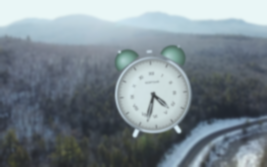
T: 4:33
